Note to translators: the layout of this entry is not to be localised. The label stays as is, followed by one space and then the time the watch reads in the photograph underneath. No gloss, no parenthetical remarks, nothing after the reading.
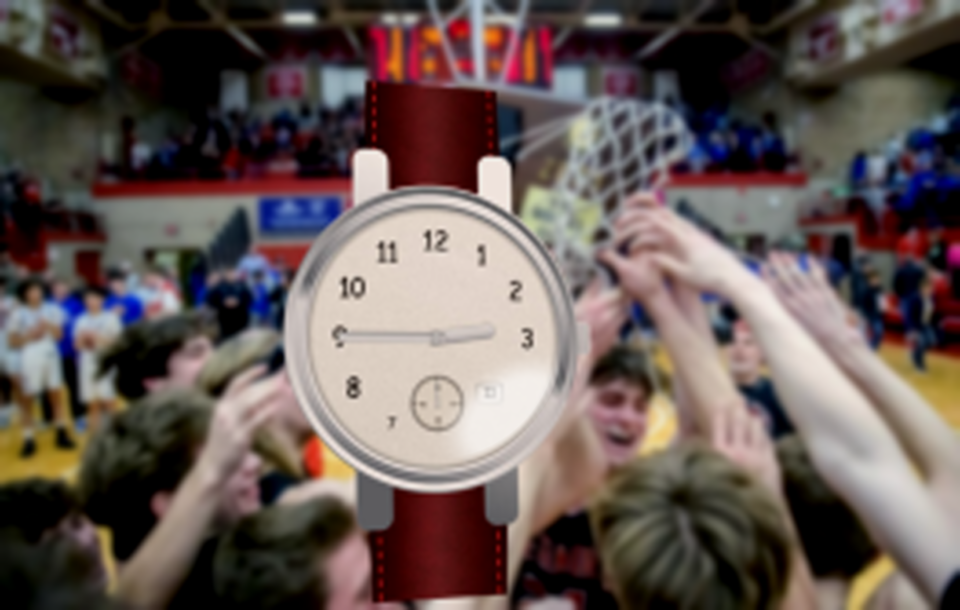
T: 2:45
